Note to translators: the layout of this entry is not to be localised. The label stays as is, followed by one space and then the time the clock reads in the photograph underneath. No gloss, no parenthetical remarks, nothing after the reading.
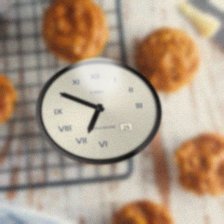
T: 6:50
